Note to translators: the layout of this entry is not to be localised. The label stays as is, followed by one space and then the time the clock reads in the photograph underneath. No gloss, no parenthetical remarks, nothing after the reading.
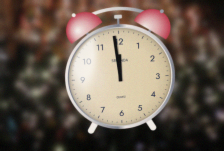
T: 11:59
